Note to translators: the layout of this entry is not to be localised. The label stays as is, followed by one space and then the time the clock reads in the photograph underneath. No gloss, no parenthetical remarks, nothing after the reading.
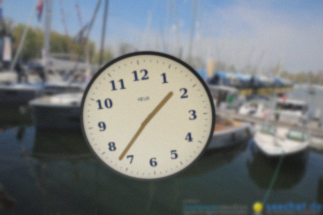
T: 1:37
